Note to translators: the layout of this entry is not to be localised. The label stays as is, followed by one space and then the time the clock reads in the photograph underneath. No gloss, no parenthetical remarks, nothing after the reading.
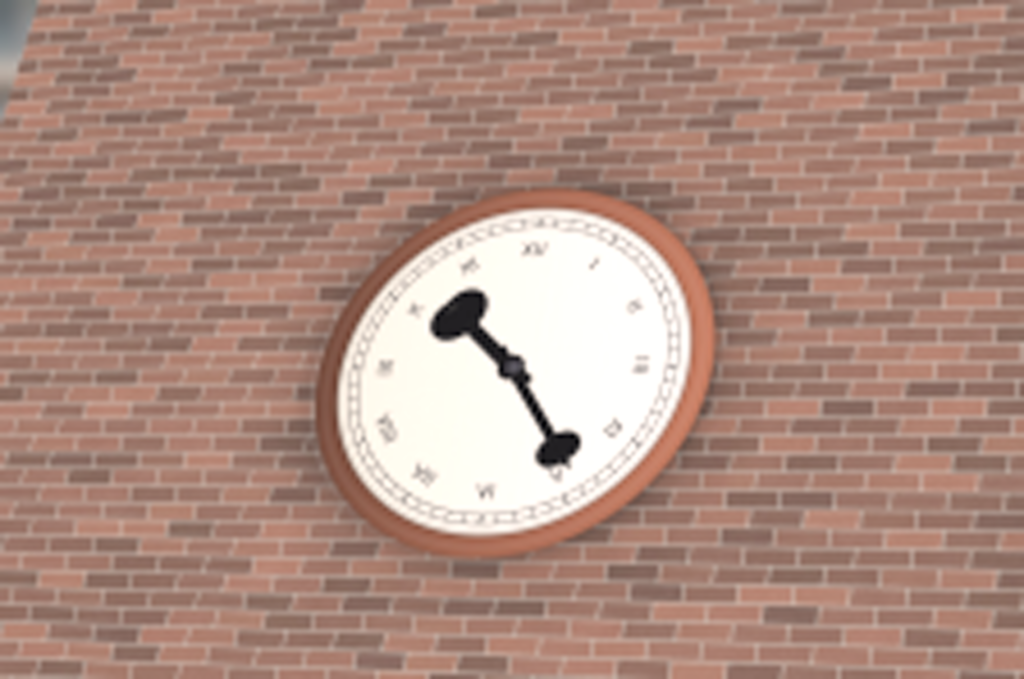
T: 10:24
